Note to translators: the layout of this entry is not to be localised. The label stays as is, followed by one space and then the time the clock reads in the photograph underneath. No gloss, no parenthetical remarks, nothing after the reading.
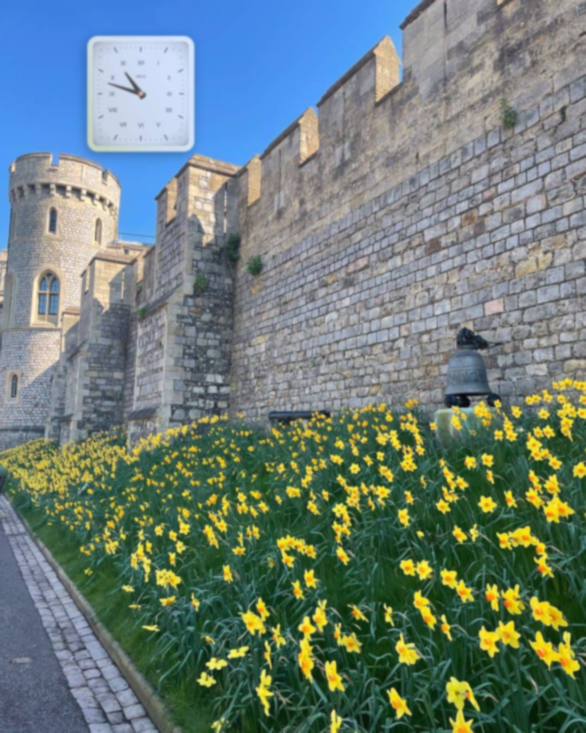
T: 10:48
